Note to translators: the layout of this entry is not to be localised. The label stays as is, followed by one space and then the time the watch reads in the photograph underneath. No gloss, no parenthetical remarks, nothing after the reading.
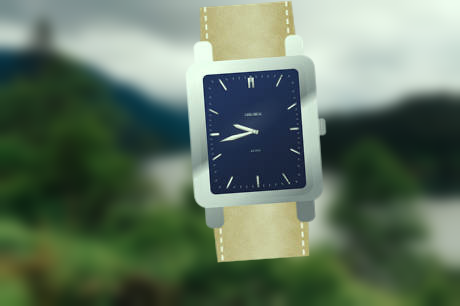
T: 9:43
